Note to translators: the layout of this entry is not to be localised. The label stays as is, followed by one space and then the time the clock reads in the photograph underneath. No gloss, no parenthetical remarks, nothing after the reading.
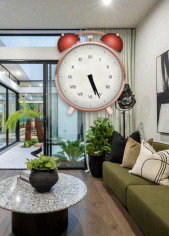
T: 5:26
